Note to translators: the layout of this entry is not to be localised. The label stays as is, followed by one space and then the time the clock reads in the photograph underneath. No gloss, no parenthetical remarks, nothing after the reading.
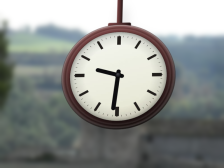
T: 9:31
